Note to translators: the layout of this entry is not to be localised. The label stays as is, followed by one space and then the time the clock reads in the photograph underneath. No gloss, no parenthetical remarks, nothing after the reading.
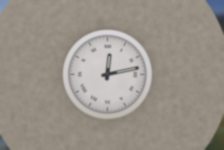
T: 12:13
